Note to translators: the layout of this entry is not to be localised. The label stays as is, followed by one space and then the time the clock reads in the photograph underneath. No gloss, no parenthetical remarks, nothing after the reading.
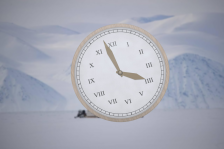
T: 3:58
